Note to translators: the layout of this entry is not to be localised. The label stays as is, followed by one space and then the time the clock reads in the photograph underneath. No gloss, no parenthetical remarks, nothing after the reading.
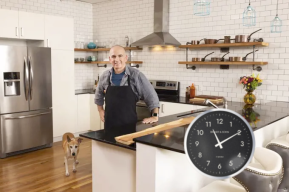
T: 11:10
